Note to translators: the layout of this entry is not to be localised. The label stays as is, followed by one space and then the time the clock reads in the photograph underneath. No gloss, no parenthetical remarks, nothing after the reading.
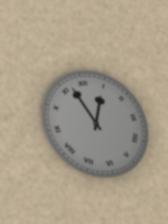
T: 12:57
